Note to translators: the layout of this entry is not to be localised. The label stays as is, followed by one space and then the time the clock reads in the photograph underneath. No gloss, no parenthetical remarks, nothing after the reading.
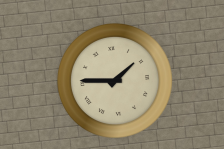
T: 1:46
